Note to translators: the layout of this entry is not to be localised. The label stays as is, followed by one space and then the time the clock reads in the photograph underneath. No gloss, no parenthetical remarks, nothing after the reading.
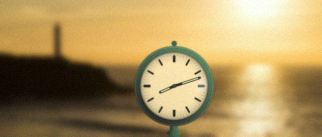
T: 8:12
